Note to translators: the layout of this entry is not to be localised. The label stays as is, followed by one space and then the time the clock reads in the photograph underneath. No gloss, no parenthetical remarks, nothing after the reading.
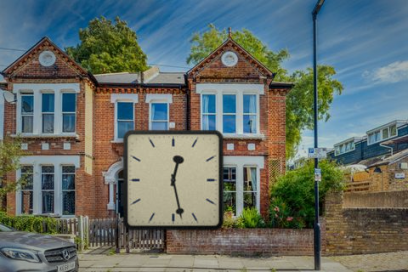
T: 12:28
